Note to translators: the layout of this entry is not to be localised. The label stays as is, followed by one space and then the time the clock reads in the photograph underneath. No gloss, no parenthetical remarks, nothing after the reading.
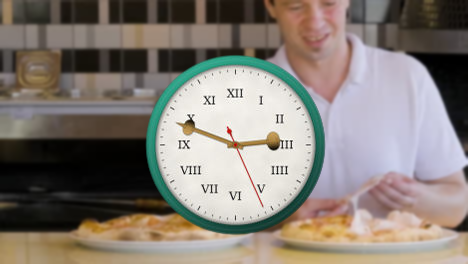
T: 2:48:26
